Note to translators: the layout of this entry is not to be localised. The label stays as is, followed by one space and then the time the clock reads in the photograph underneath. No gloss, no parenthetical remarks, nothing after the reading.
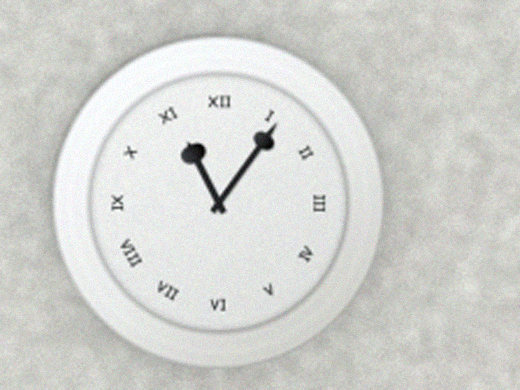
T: 11:06
